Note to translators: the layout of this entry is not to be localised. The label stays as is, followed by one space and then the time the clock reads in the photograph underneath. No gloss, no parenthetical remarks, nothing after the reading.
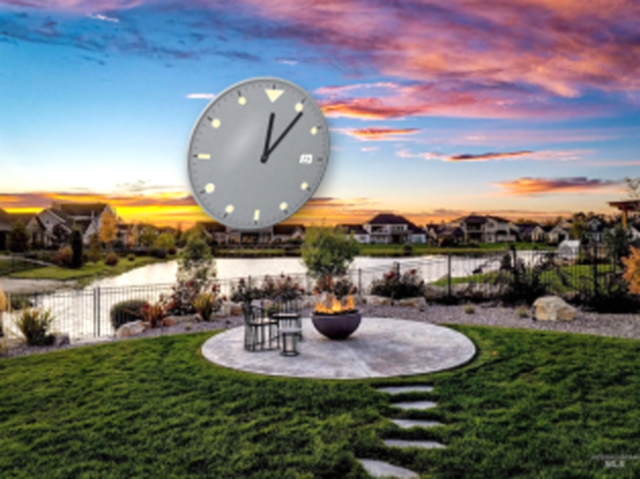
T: 12:06
